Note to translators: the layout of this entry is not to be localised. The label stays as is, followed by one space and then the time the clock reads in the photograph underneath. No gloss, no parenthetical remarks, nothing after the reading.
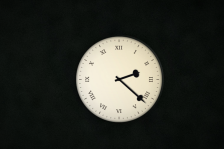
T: 2:22
